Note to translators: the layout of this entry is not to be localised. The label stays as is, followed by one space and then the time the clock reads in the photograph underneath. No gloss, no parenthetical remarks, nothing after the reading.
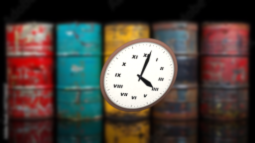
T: 4:01
